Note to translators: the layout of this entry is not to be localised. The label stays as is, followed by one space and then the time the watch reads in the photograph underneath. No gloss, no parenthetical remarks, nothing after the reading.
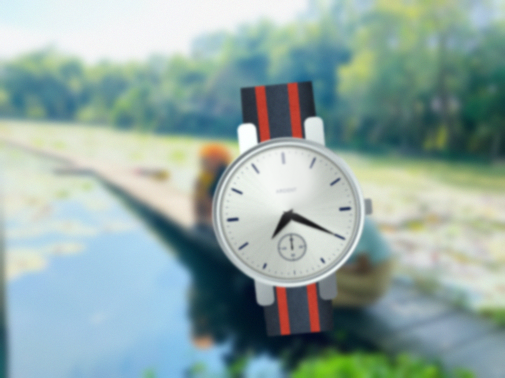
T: 7:20
